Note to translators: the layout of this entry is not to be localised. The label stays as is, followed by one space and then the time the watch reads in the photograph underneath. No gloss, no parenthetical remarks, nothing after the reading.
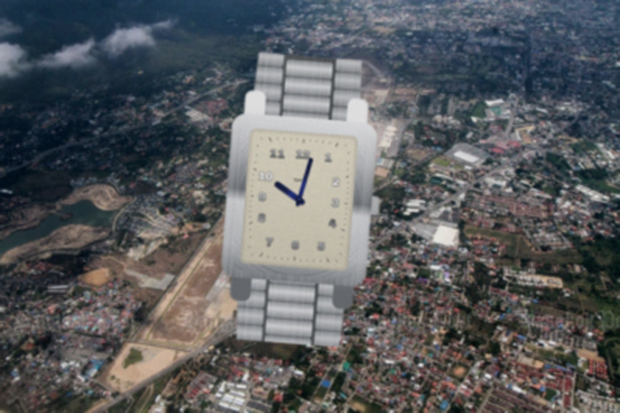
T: 10:02
